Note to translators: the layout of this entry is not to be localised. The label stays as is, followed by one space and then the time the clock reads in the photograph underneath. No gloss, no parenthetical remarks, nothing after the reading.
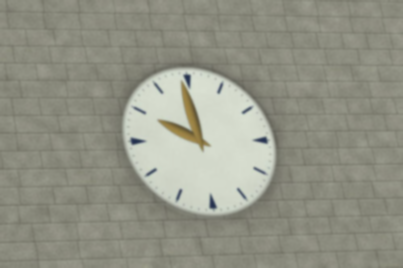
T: 9:59
